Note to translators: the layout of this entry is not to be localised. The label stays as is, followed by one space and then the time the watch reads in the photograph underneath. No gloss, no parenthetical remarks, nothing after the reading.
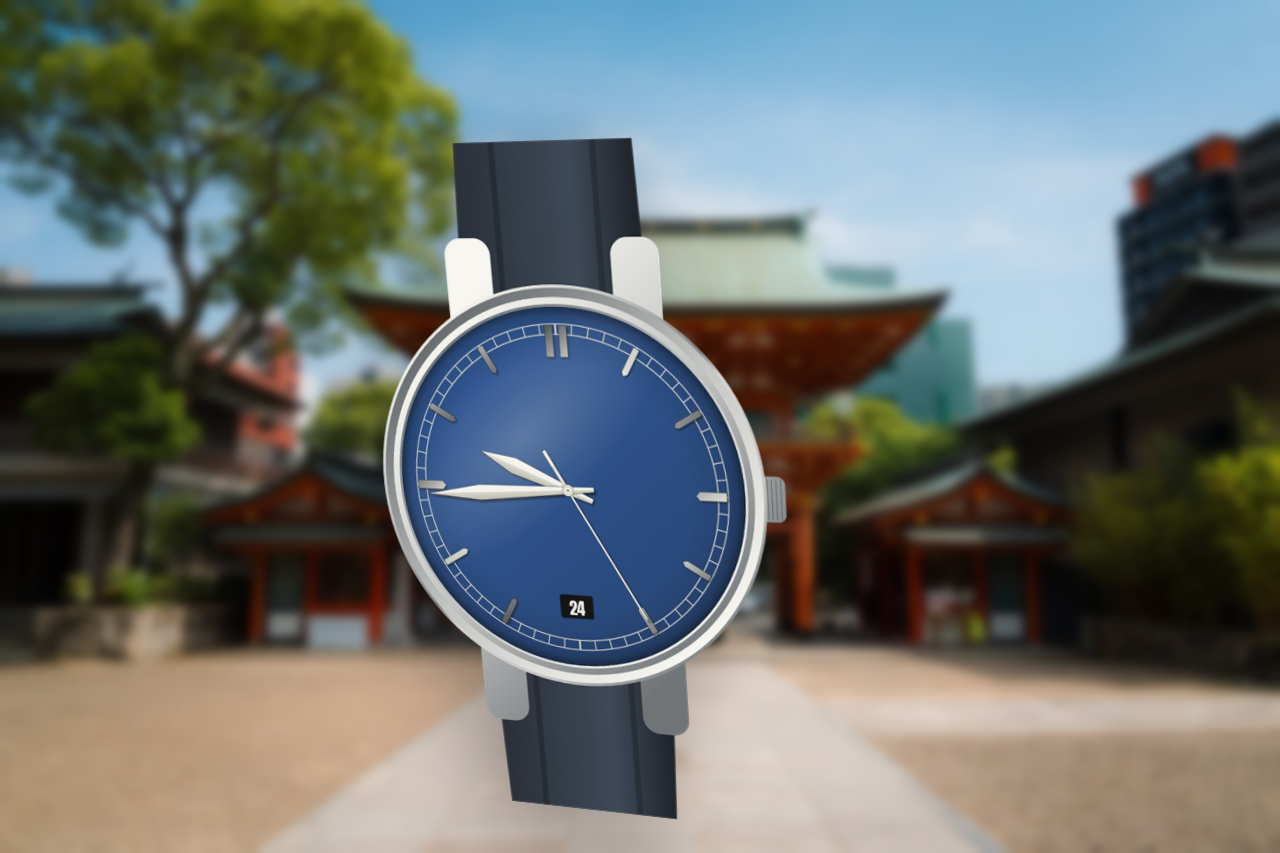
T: 9:44:25
